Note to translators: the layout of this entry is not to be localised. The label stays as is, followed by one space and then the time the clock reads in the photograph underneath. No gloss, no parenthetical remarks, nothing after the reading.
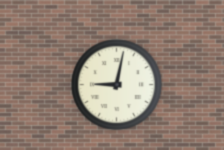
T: 9:02
